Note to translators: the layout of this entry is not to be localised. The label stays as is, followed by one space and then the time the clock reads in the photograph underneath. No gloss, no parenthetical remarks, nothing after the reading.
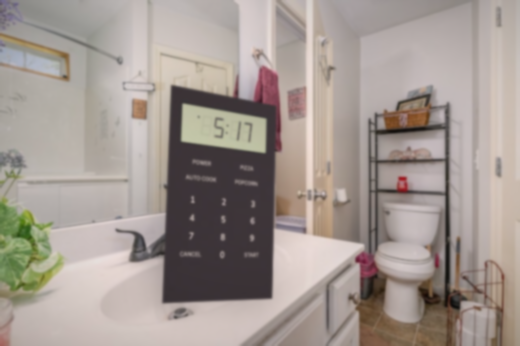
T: 5:17
